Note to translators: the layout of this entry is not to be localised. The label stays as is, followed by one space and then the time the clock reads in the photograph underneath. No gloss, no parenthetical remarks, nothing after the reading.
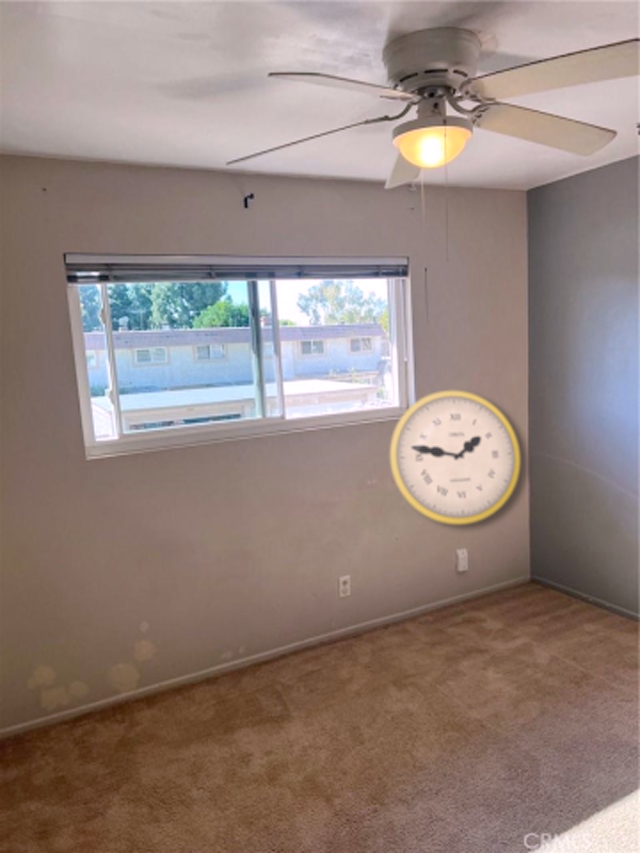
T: 1:47
